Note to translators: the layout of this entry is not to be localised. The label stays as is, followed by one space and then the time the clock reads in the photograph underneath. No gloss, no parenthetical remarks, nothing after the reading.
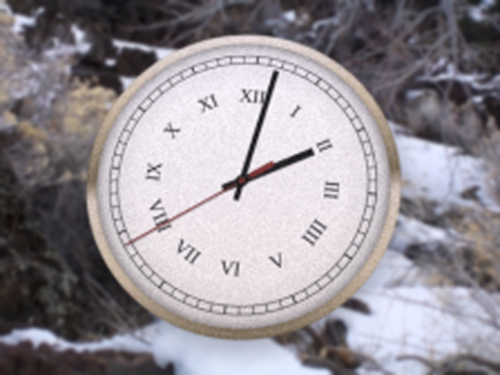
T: 2:01:39
